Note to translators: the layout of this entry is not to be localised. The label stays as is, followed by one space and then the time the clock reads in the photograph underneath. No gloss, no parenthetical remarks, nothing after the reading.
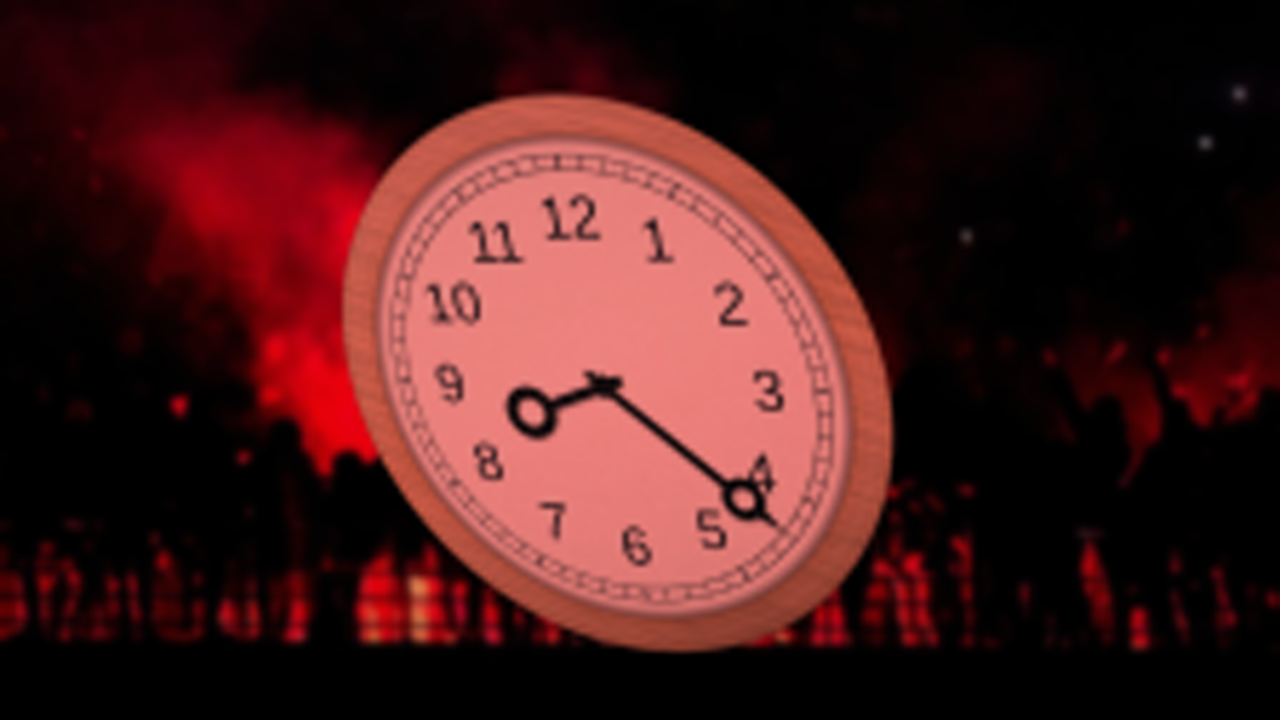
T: 8:22
